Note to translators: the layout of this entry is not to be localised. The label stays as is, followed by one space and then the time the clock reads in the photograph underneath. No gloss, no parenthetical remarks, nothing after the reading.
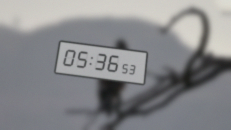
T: 5:36:53
